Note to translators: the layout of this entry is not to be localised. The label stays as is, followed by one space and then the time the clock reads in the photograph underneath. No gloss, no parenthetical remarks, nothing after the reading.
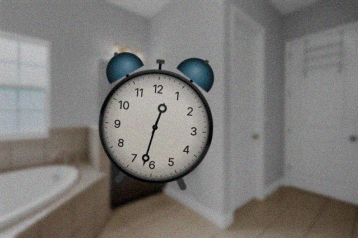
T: 12:32
